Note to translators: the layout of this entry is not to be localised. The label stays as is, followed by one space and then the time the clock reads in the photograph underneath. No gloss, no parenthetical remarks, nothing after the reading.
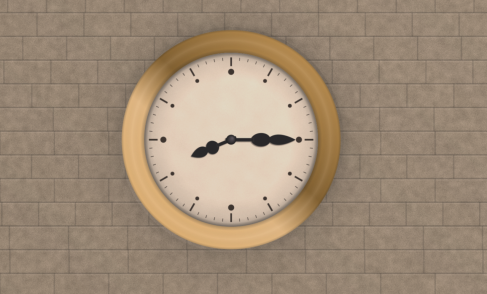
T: 8:15
